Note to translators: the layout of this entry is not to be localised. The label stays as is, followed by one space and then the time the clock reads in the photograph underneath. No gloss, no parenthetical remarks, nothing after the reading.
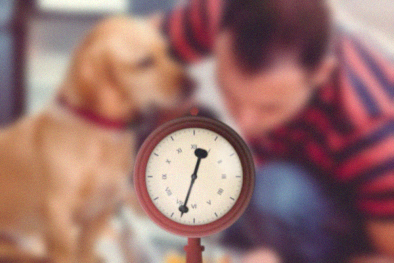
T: 12:33
